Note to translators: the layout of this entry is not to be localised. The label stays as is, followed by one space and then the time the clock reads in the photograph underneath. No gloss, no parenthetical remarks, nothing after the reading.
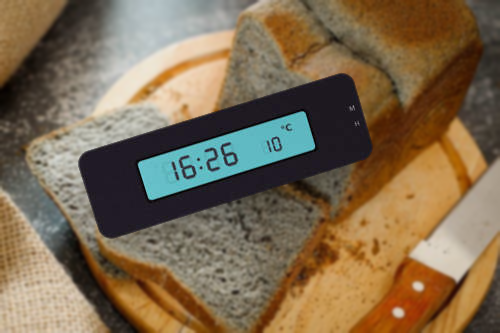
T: 16:26
